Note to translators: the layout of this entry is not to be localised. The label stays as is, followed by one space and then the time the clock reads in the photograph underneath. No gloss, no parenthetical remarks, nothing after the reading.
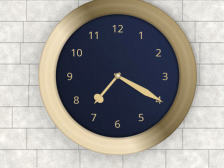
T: 7:20
